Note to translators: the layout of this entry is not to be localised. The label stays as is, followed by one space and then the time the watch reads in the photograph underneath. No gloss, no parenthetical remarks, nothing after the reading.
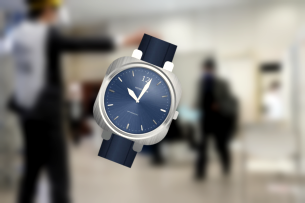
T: 10:02
